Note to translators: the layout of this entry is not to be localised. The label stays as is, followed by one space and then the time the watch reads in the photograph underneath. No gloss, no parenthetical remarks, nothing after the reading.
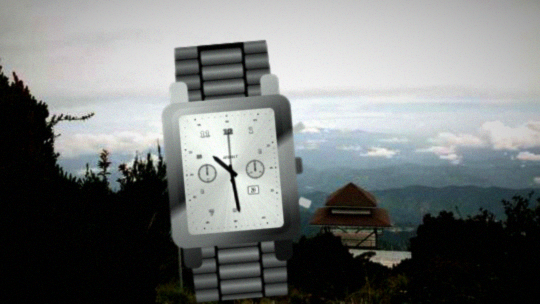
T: 10:29
